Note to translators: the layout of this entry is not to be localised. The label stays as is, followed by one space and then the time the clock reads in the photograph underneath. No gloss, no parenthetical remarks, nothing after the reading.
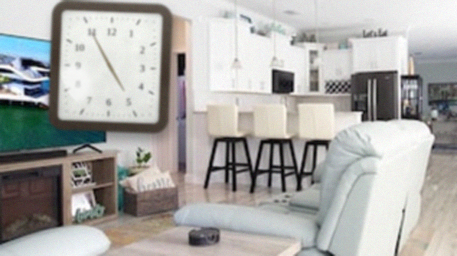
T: 4:55
